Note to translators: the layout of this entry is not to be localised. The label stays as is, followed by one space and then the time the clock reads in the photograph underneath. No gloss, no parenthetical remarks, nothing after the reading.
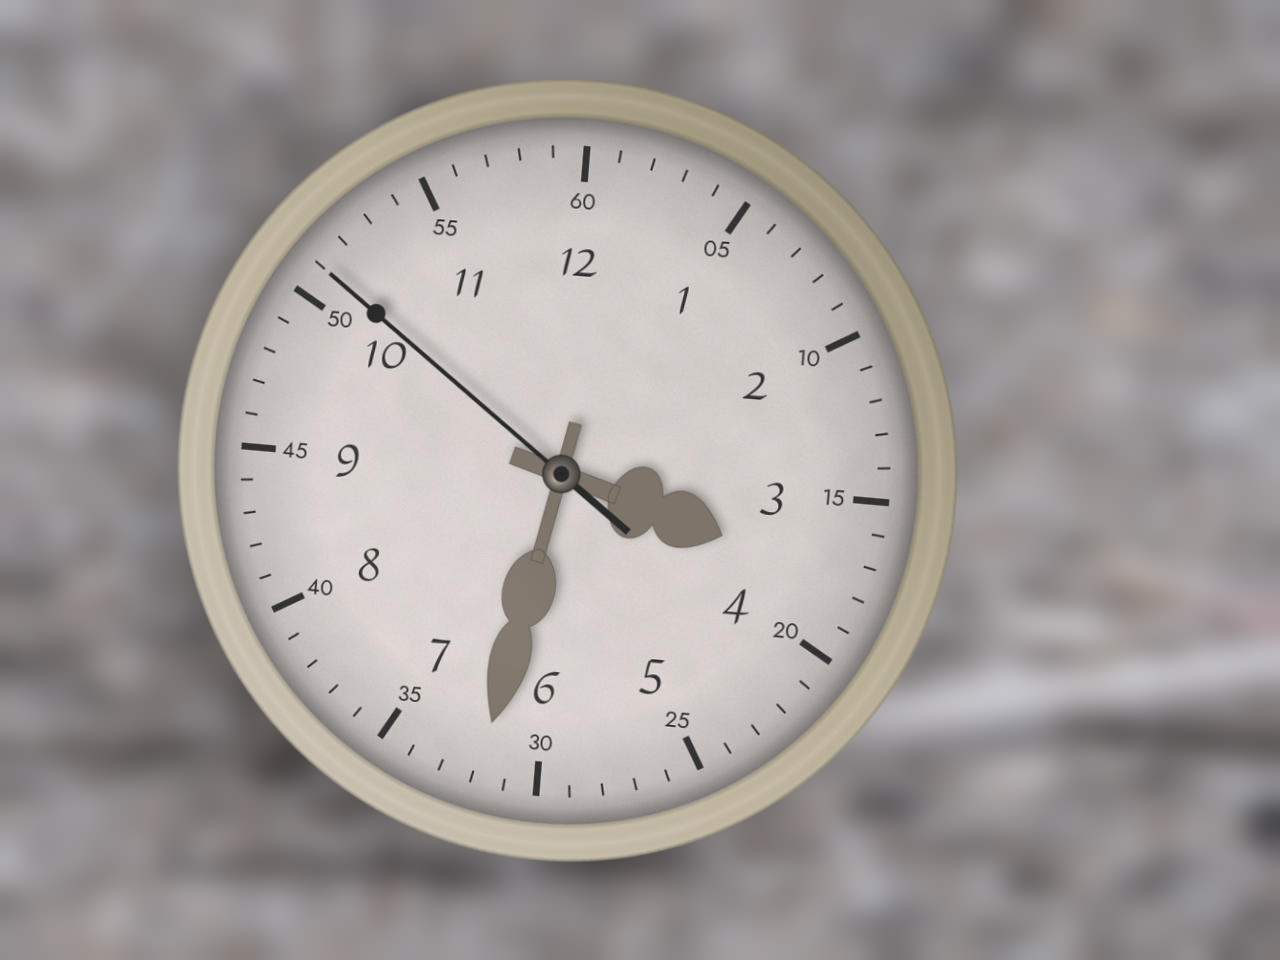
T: 3:31:51
